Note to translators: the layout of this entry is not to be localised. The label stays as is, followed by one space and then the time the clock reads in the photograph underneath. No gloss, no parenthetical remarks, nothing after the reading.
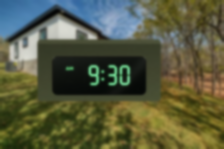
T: 9:30
